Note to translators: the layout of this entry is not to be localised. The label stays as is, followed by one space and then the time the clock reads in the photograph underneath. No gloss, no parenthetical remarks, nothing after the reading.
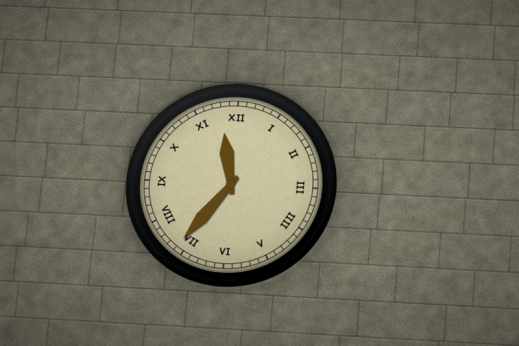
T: 11:36
